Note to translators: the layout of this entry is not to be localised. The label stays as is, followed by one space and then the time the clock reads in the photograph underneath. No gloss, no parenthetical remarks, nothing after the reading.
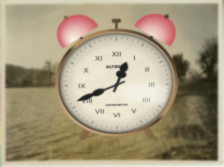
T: 12:41
